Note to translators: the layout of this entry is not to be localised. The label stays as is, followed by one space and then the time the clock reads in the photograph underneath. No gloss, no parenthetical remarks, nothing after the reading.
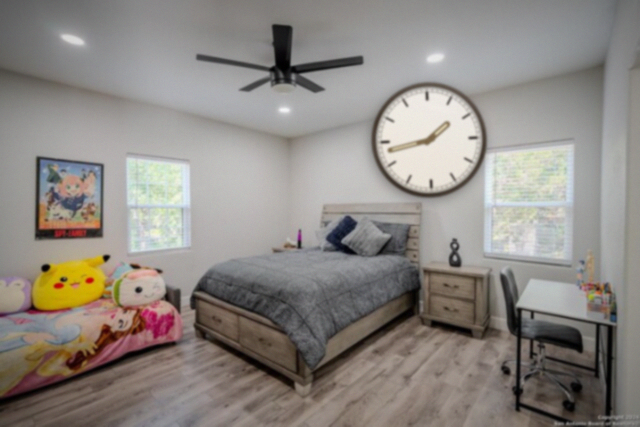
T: 1:43
